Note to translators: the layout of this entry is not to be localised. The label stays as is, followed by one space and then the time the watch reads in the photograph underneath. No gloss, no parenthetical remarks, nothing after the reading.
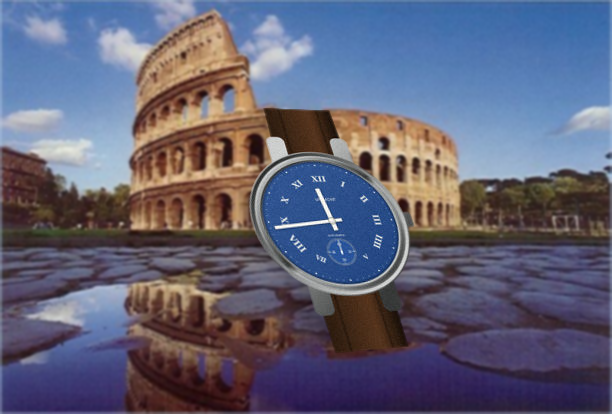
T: 11:44
